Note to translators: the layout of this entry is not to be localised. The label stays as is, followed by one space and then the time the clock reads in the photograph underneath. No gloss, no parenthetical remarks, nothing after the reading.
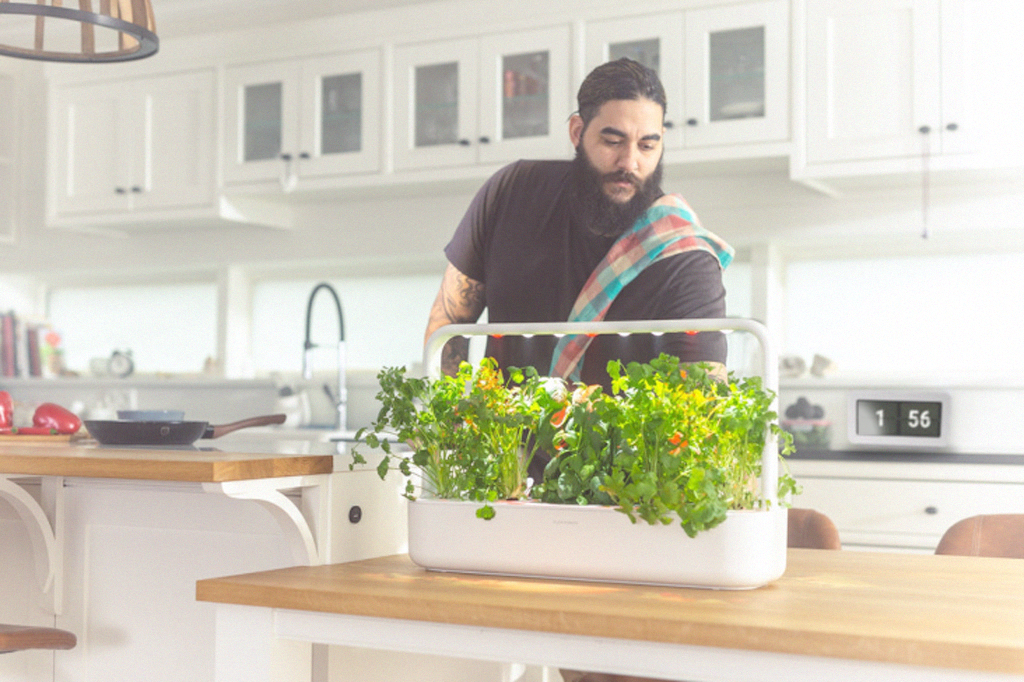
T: 1:56
